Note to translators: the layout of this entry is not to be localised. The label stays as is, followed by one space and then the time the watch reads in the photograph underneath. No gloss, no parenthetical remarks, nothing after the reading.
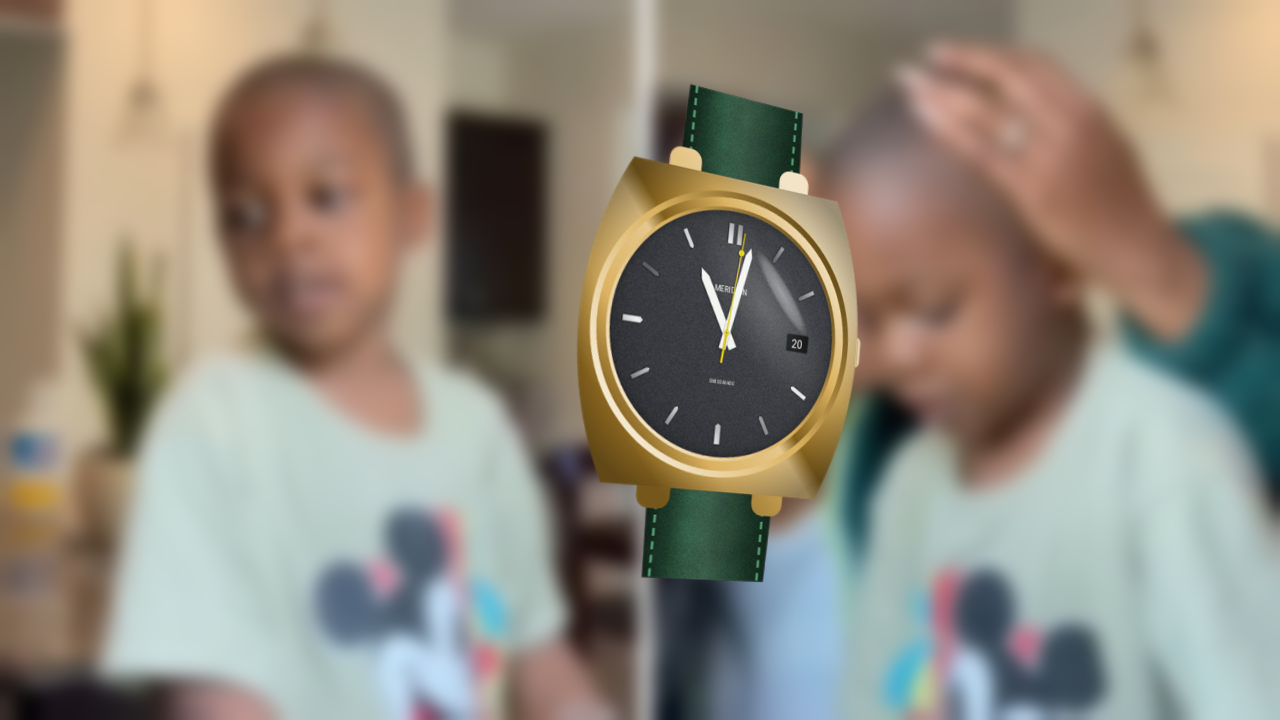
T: 11:02:01
